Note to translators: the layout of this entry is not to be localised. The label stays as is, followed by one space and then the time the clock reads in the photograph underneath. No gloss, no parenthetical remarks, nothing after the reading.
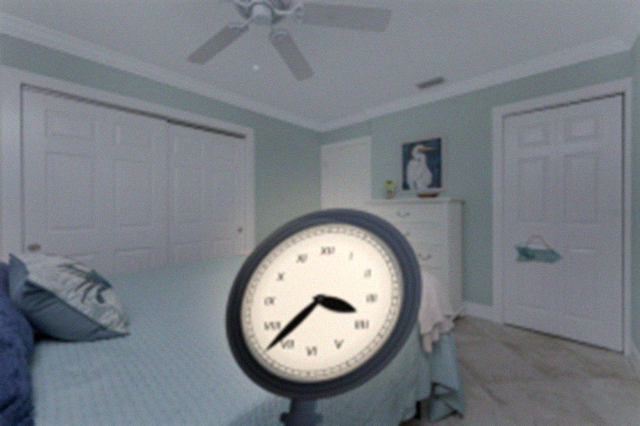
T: 3:37
